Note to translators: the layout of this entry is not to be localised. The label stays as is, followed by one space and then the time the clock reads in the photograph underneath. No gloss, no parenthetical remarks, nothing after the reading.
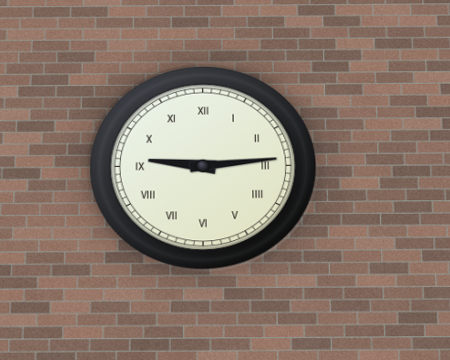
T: 9:14
